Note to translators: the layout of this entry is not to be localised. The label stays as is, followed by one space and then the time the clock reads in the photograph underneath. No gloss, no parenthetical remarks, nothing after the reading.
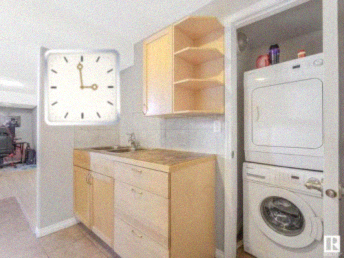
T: 2:59
